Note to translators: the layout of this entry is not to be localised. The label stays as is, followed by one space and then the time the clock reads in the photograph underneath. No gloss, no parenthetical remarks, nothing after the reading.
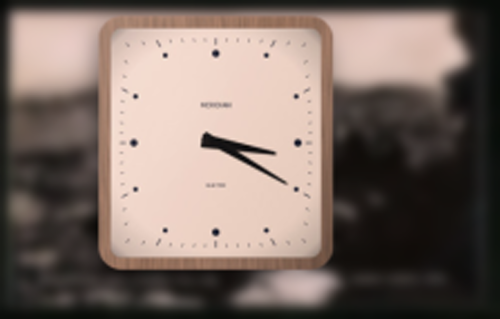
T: 3:20
